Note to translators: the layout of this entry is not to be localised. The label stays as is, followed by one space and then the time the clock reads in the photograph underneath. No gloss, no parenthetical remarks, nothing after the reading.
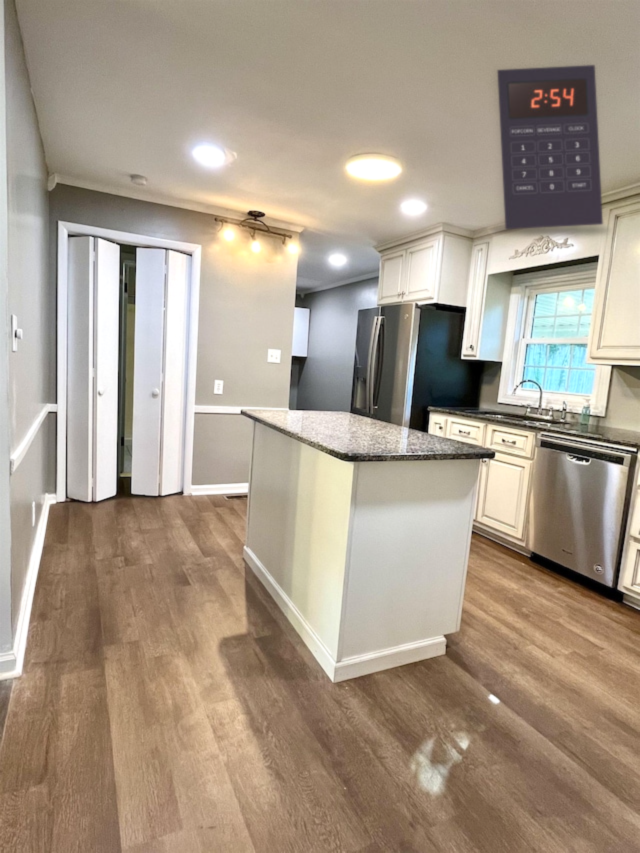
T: 2:54
